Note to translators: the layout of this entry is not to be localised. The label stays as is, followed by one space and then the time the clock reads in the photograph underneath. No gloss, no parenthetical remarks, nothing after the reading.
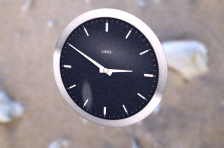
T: 2:50
